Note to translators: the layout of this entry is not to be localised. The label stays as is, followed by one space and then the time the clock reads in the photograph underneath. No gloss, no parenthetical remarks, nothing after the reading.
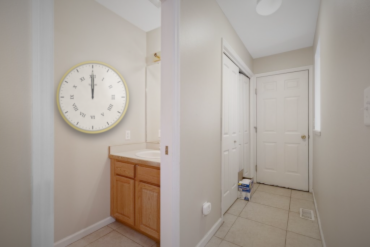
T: 12:00
